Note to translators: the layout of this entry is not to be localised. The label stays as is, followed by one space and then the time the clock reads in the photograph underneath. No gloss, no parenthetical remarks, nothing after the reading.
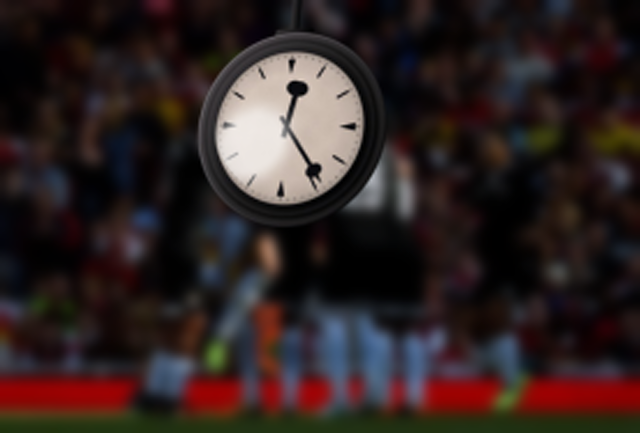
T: 12:24
